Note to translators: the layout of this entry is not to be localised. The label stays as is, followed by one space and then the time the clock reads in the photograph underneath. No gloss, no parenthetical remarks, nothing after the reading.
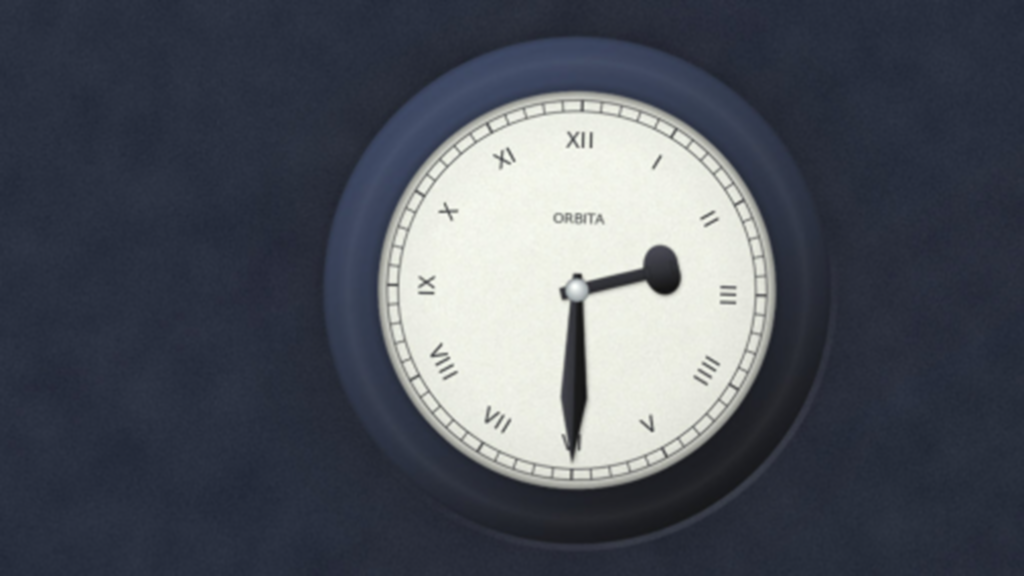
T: 2:30
